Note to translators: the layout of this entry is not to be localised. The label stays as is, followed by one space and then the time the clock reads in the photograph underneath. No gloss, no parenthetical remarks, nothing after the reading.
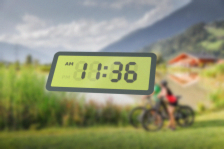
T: 11:36
